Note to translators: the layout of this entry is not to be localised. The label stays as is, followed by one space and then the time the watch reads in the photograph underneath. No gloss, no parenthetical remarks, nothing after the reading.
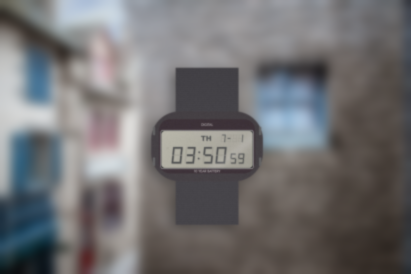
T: 3:50:59
